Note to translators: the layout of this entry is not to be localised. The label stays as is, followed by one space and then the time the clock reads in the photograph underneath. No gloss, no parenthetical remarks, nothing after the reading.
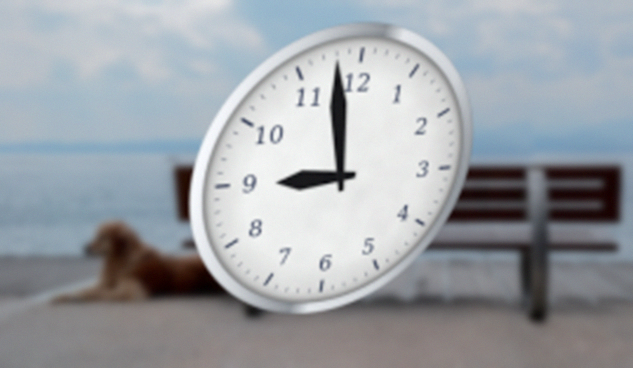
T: 8:58
